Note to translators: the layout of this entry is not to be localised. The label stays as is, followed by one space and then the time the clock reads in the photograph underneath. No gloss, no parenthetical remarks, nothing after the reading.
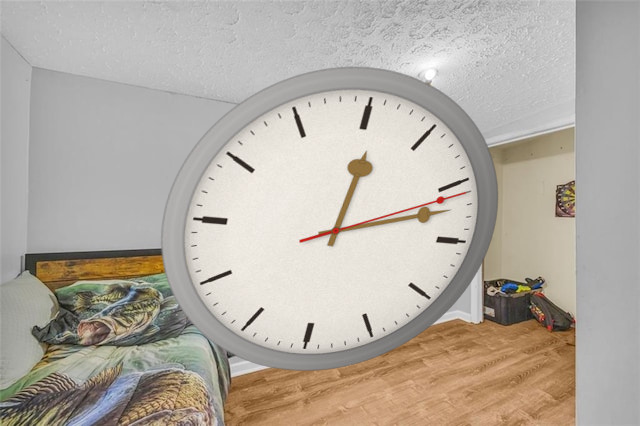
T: 12:12:11
